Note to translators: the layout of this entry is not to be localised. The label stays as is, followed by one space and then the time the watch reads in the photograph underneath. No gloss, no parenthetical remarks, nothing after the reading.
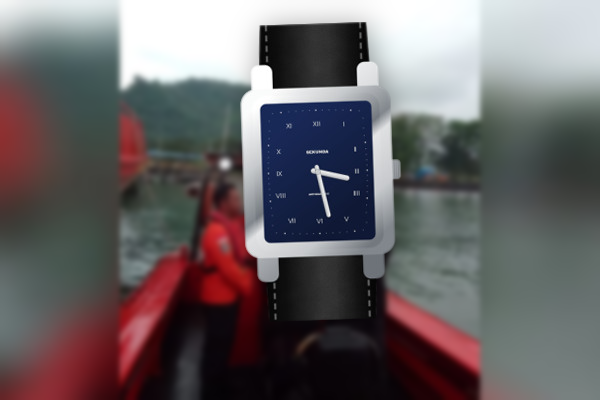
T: 3:28
